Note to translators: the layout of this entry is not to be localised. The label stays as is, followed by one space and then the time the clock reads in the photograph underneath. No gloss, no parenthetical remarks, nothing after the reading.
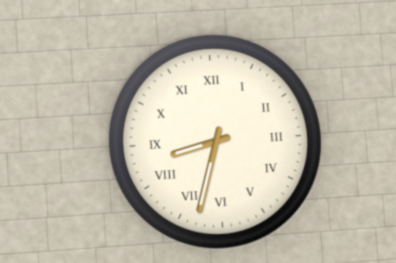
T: 8:33
